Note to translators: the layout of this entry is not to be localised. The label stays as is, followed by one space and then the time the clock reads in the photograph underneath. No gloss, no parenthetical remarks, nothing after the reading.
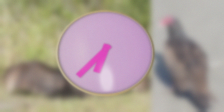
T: 6:37
